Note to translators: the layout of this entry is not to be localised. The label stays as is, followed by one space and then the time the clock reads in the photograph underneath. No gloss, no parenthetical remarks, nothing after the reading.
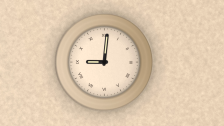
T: 9:01
